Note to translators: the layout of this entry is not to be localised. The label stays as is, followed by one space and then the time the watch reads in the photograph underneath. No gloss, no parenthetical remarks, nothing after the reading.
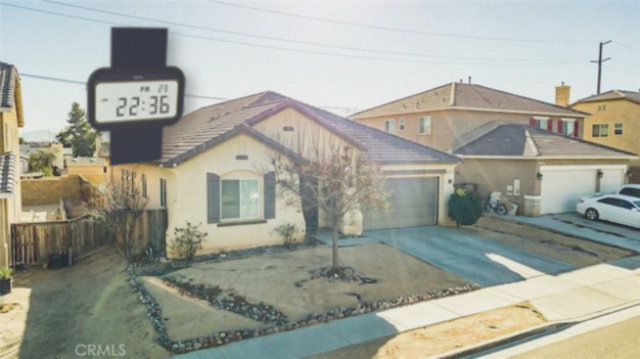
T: 22:36
